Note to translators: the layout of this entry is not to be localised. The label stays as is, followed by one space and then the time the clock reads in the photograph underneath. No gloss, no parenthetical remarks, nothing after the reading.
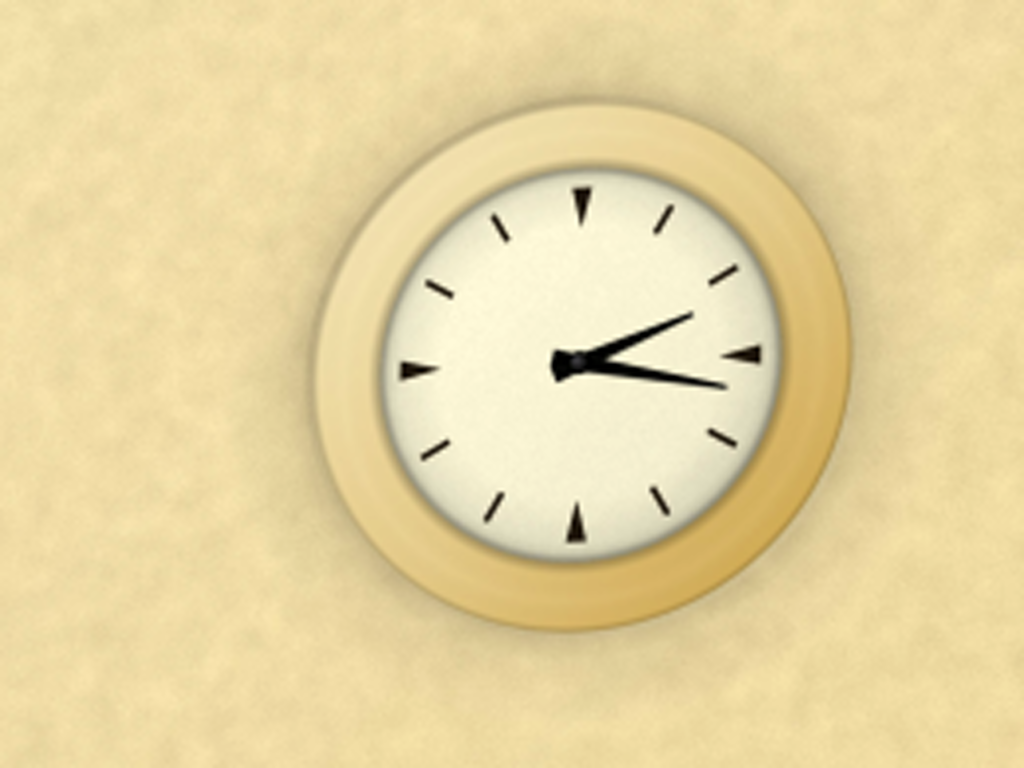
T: 2:17
